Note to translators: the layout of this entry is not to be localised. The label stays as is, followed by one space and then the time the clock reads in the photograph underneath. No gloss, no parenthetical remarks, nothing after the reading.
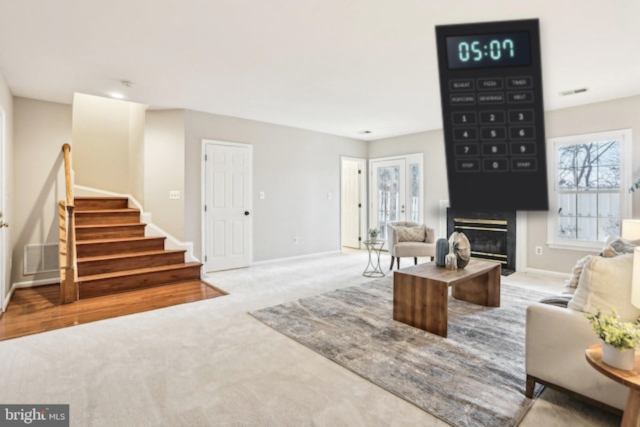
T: 5:07
